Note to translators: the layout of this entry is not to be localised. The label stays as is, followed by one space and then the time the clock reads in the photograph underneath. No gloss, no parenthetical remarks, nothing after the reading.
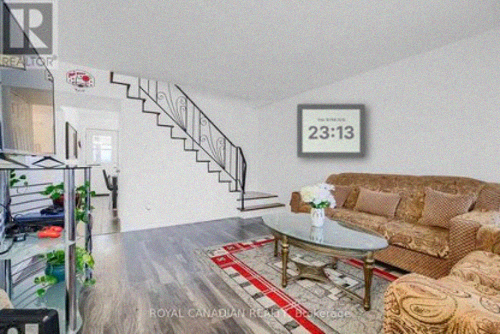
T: 23:13
